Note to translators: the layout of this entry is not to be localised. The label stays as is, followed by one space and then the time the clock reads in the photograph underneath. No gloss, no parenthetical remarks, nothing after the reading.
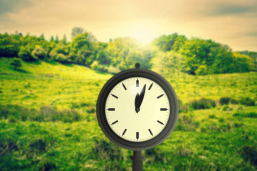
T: 12:03
